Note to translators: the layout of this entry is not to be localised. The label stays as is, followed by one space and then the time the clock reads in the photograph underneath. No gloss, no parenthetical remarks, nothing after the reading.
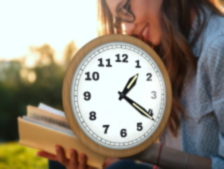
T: 1:21
